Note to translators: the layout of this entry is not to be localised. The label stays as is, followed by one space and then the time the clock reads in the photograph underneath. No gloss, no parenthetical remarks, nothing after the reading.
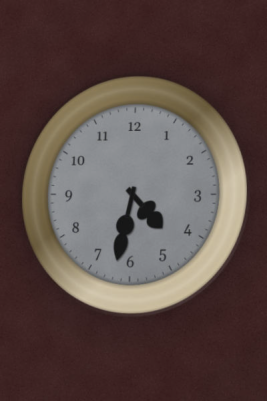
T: 4:32
